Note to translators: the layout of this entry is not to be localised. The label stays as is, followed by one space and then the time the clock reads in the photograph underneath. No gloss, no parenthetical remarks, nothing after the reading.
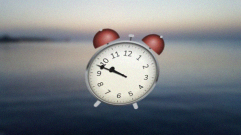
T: 9:48
